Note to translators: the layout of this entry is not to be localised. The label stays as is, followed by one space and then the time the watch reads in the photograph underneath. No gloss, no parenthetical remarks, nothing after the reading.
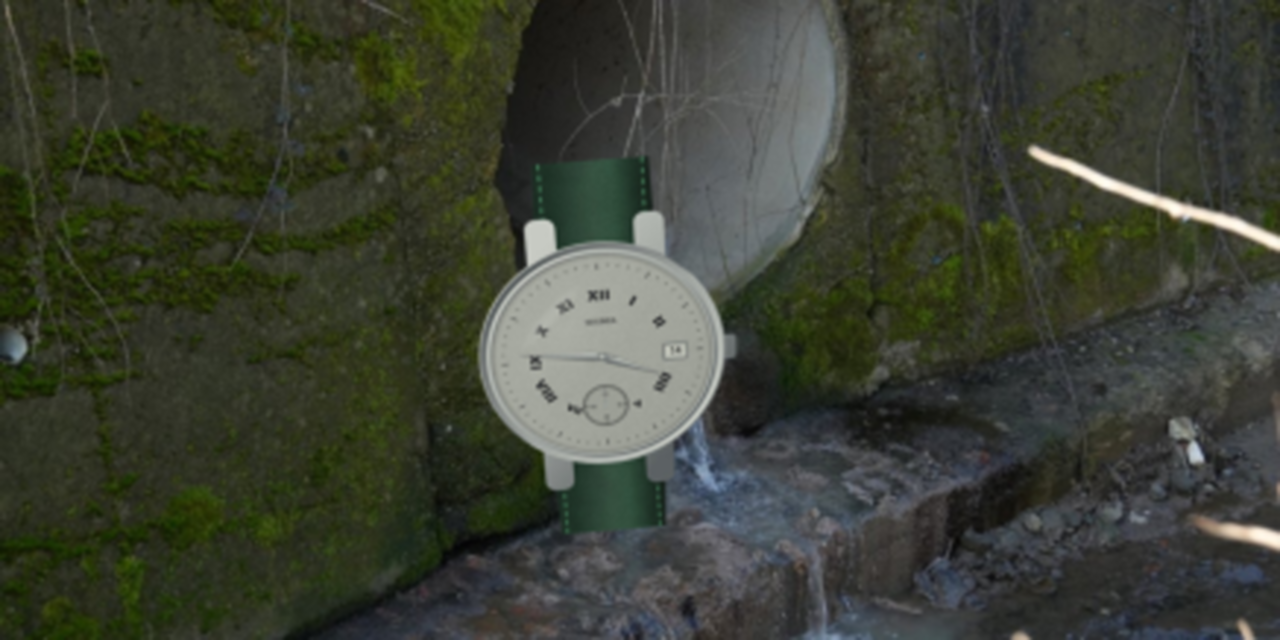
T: 3:46
